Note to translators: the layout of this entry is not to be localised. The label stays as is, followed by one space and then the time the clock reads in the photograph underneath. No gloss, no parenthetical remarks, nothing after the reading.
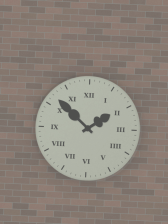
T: 1:52
